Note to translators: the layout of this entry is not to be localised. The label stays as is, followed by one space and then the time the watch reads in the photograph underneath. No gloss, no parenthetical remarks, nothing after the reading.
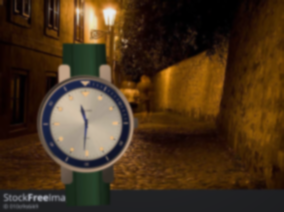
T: 11:31
